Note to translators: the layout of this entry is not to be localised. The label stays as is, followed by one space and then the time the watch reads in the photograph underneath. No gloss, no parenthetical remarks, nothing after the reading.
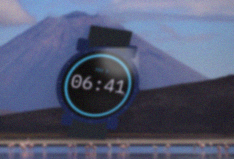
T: 6:41
